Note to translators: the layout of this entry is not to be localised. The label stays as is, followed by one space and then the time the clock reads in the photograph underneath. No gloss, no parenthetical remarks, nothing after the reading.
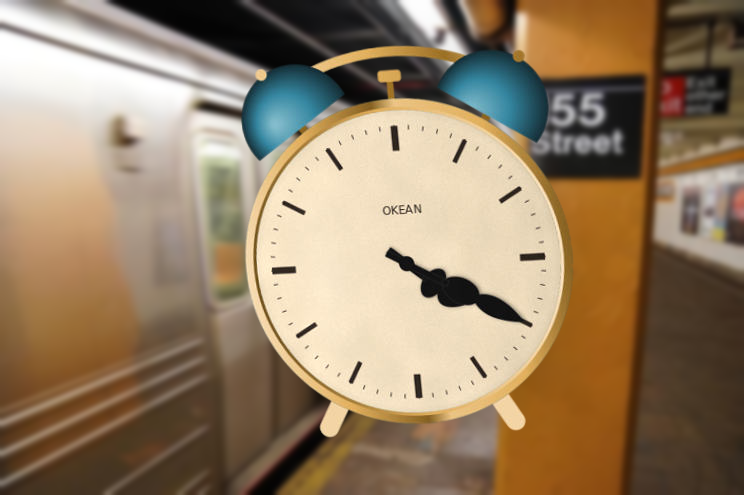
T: 4:20
